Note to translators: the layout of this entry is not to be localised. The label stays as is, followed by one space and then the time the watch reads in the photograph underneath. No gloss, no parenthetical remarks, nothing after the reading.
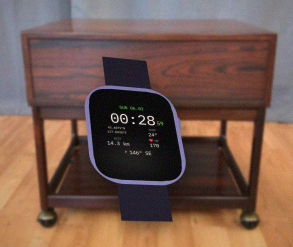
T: 0:28
